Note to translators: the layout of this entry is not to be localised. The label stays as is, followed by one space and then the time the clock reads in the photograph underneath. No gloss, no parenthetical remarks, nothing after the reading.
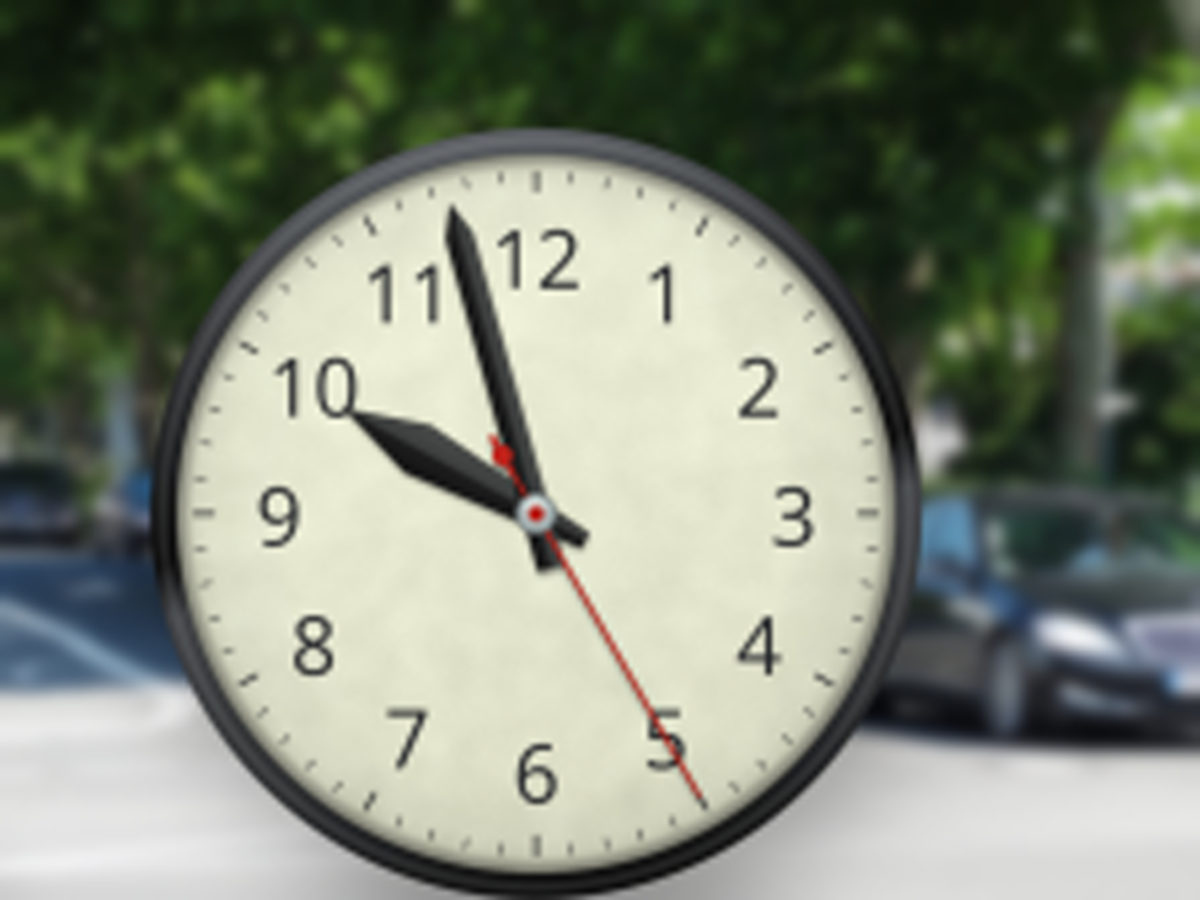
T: 9:57:25
